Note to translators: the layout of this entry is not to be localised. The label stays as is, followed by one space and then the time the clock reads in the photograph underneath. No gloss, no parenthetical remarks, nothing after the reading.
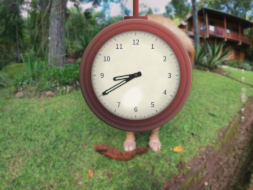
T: 8:40
